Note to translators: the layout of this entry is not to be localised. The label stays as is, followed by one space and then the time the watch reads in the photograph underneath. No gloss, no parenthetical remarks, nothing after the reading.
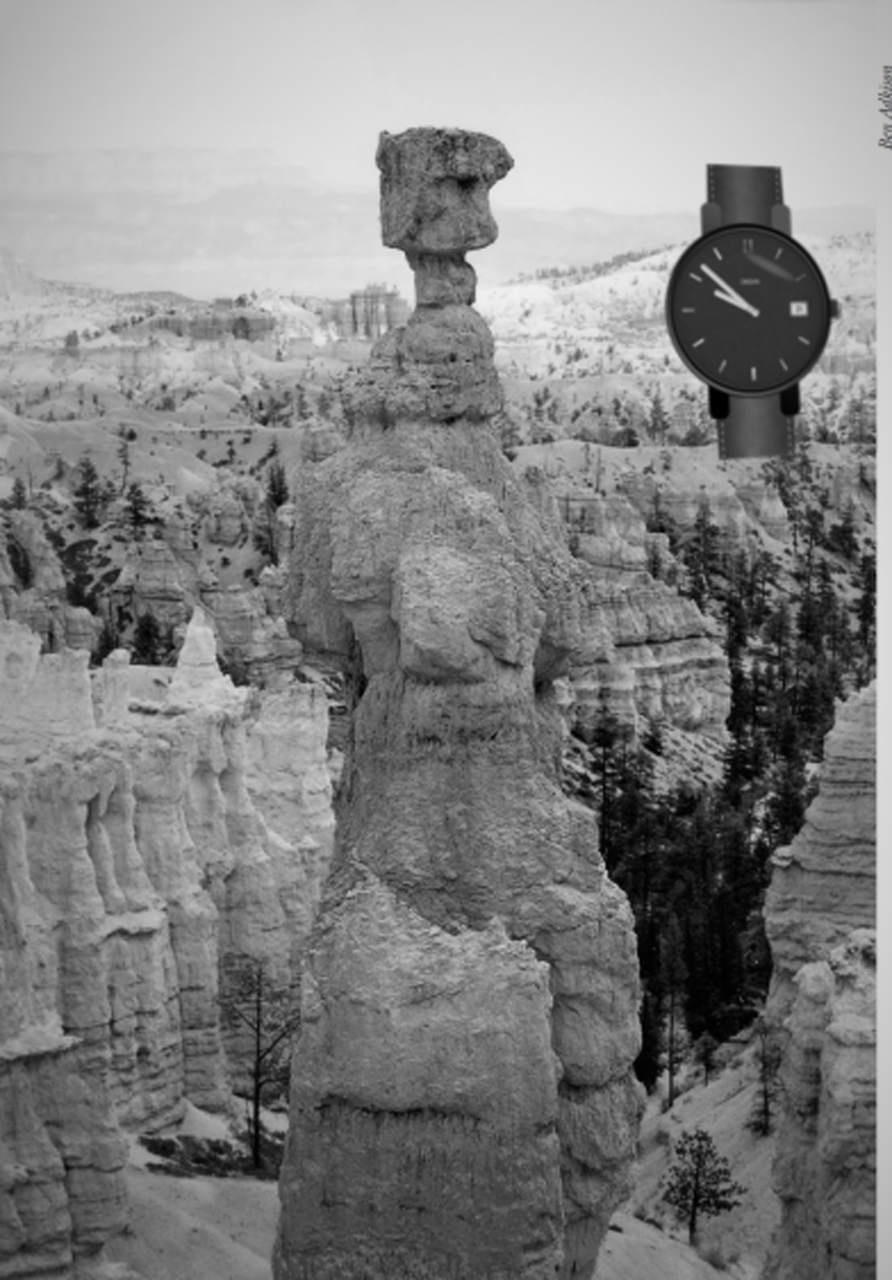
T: 9:52
